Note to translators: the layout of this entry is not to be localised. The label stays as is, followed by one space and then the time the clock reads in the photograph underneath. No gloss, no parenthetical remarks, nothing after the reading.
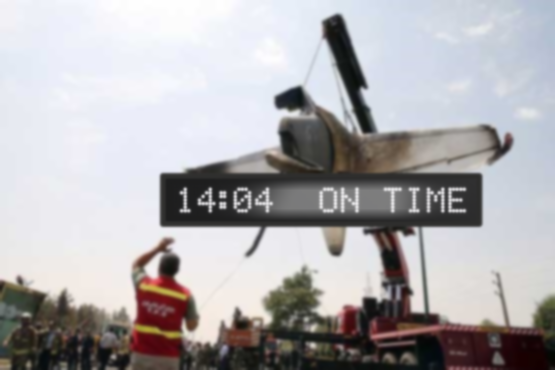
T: 14:04
